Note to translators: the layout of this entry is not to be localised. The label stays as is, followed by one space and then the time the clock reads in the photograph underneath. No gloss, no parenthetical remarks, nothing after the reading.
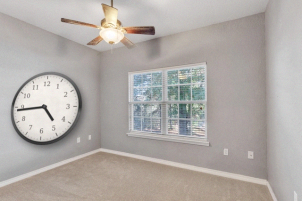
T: 4:44
